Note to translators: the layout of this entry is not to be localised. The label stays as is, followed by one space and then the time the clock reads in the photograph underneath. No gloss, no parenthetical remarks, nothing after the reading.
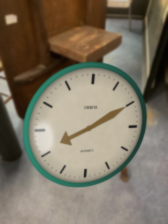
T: 8:10
